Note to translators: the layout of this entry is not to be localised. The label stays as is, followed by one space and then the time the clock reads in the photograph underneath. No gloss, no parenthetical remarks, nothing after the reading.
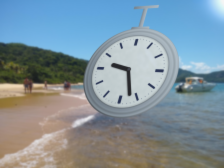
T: 9:27
